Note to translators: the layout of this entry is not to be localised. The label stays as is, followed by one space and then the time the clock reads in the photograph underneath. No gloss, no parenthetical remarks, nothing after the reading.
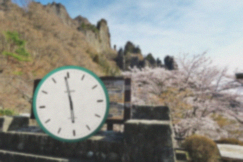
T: 5:59
